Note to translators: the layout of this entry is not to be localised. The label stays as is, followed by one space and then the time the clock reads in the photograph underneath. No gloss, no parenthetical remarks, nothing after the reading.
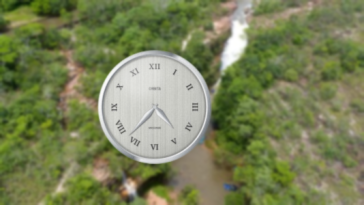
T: 4:37
